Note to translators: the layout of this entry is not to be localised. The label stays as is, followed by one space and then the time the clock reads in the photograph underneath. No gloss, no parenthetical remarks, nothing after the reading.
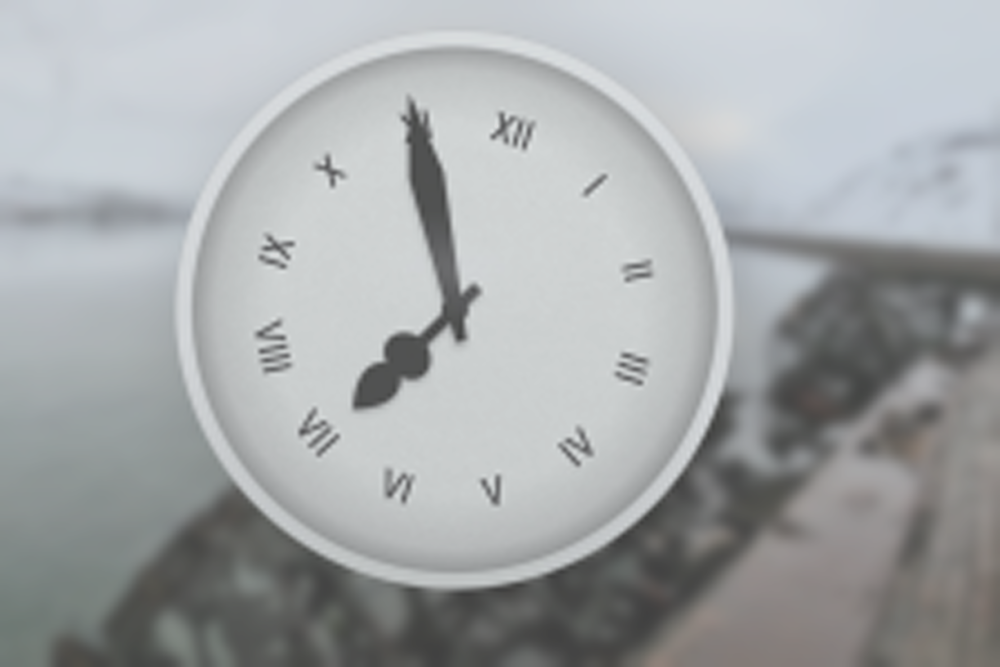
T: 6:55
